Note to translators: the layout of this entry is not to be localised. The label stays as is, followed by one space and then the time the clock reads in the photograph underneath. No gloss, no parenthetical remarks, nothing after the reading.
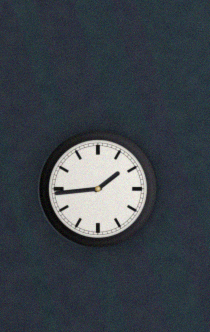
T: 1:44
